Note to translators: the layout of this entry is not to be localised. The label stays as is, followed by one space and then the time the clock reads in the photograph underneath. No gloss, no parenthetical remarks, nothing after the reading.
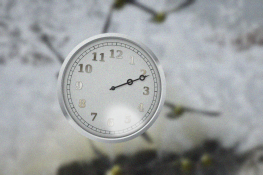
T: 2:11
